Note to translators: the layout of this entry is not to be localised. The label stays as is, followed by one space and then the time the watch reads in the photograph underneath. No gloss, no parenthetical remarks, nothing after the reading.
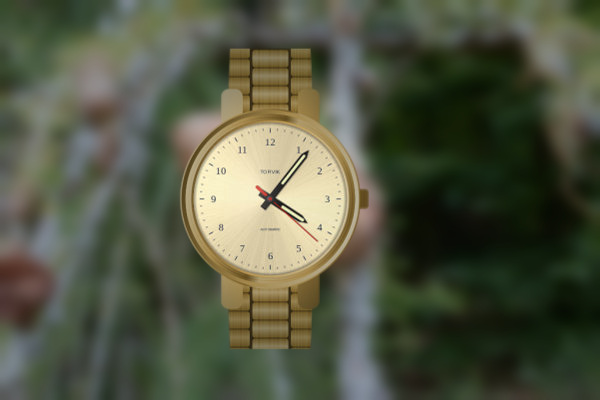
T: 4:06:22
